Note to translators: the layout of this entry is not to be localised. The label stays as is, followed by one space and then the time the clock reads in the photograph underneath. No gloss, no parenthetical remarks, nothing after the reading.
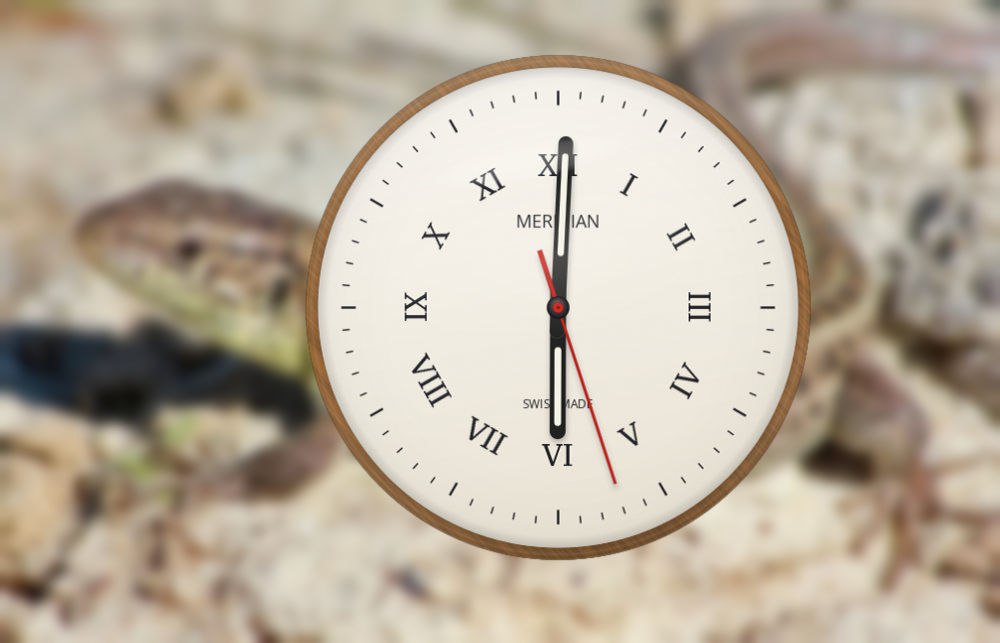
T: 6:00:27
